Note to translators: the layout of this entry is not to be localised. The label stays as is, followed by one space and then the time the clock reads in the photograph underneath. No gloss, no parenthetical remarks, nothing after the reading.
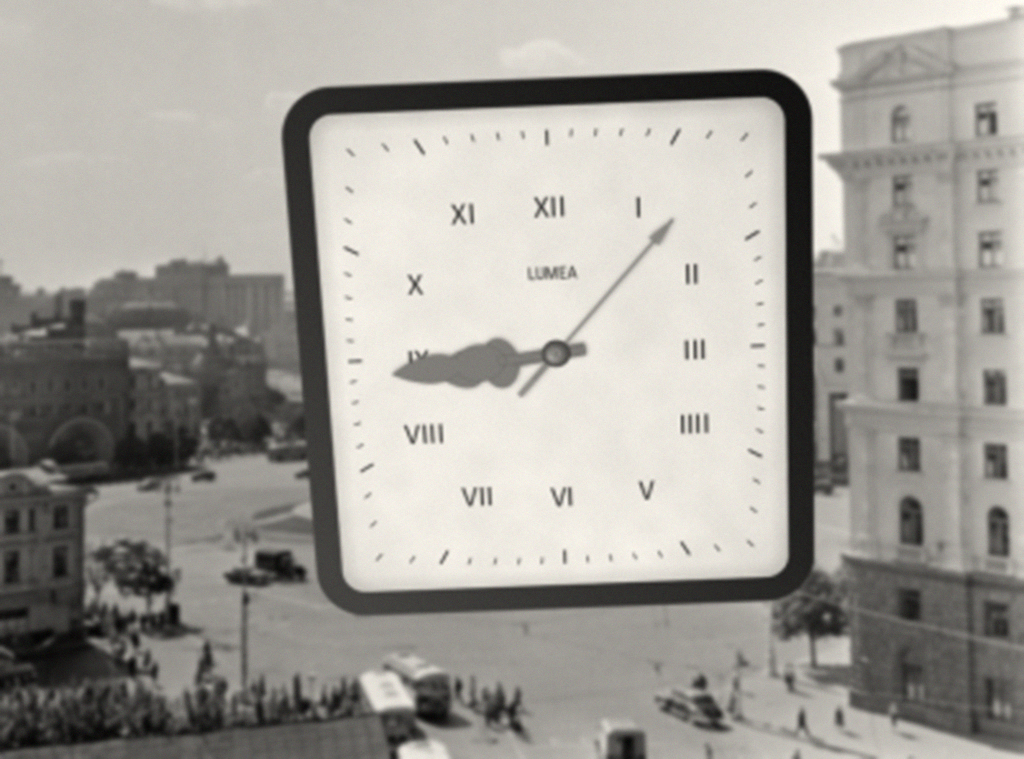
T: 8:44:07
